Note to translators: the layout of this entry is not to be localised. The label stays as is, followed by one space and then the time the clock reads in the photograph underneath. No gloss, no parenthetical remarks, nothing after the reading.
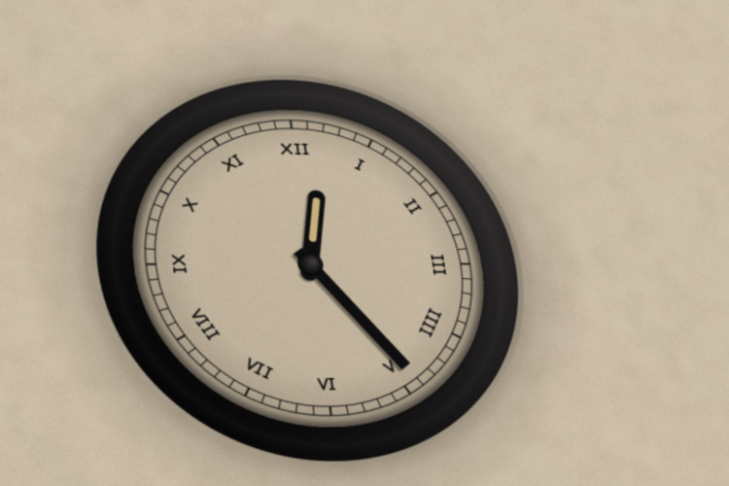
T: 12:24
